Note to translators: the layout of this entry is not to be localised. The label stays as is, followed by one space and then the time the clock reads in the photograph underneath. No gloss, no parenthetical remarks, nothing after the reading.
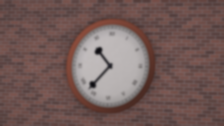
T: 10:37
